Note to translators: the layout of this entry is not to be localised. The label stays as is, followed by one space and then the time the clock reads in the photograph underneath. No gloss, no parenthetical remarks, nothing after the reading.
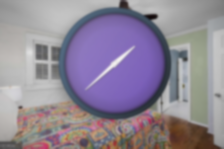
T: 1:38
